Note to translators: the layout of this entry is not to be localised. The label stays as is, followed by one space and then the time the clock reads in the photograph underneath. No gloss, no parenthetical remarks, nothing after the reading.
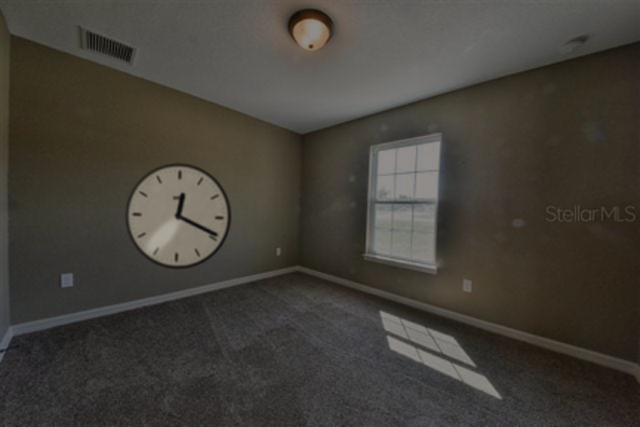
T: 12:19
